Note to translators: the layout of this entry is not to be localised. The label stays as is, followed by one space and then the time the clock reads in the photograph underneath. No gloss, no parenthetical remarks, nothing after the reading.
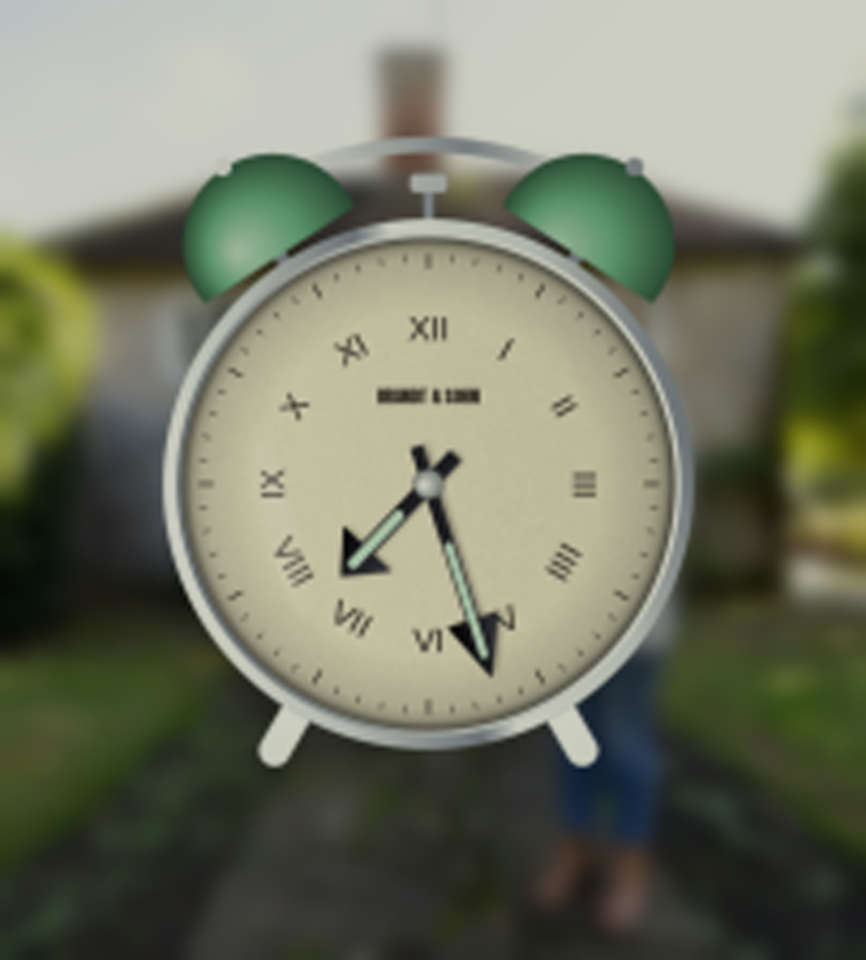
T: 7:27
